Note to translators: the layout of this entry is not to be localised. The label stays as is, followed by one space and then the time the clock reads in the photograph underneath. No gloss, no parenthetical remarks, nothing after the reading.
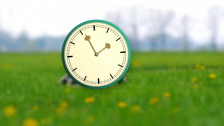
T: 1:56
